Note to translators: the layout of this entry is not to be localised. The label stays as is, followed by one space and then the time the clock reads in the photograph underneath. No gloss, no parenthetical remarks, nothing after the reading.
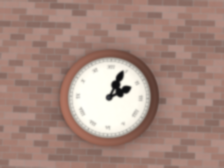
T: 2:04
